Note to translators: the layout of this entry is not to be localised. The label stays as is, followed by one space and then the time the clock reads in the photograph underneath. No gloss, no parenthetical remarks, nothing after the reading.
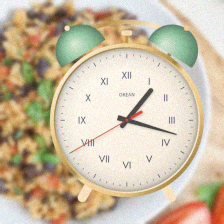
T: 1:17:40
